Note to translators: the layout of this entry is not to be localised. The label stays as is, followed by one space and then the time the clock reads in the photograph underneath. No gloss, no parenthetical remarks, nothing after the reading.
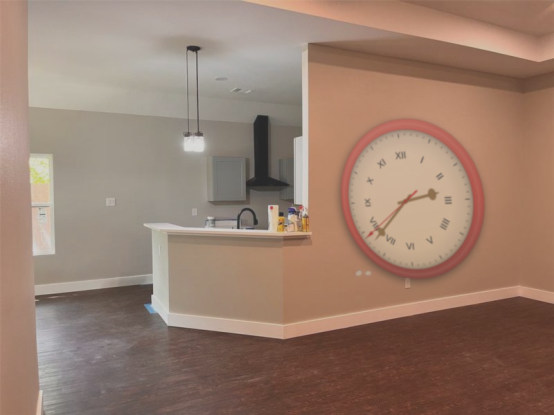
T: 2:37:39
